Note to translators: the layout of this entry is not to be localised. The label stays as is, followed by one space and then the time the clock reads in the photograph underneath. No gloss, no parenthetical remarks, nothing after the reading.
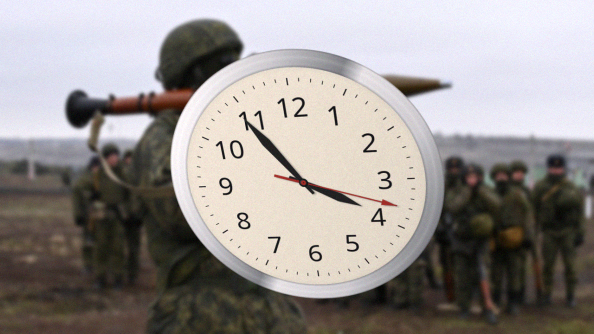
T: 3:54:18
